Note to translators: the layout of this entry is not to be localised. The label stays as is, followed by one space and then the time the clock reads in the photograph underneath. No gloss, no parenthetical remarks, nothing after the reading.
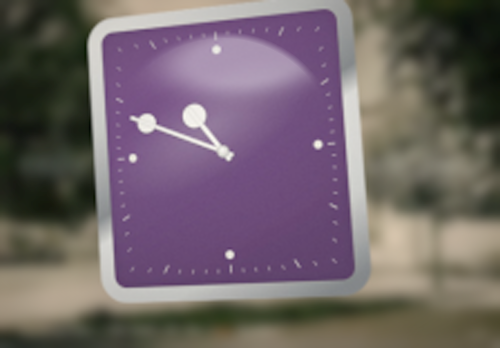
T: 10:49
